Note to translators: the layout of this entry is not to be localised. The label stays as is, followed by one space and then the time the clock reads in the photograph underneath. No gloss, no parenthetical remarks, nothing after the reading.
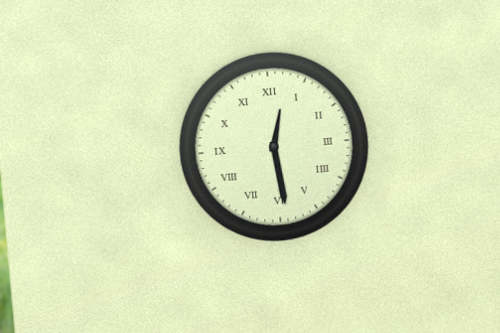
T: 12:29
